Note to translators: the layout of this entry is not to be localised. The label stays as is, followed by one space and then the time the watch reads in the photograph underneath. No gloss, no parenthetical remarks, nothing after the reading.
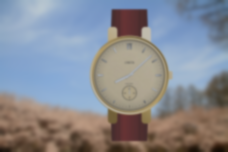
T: 8:08
